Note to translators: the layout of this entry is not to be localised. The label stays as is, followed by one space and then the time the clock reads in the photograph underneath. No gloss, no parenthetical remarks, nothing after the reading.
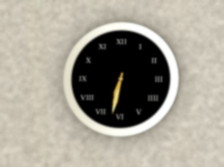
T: 6:32
